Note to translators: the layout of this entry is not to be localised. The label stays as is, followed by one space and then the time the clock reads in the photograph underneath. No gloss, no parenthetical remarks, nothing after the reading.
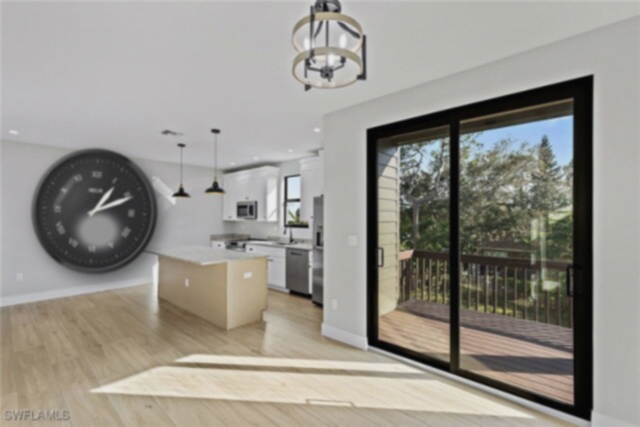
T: 1:11
